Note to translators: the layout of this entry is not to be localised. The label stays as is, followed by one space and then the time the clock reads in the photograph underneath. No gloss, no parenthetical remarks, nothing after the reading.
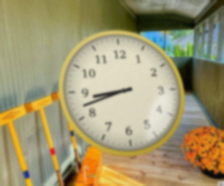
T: 8:42
